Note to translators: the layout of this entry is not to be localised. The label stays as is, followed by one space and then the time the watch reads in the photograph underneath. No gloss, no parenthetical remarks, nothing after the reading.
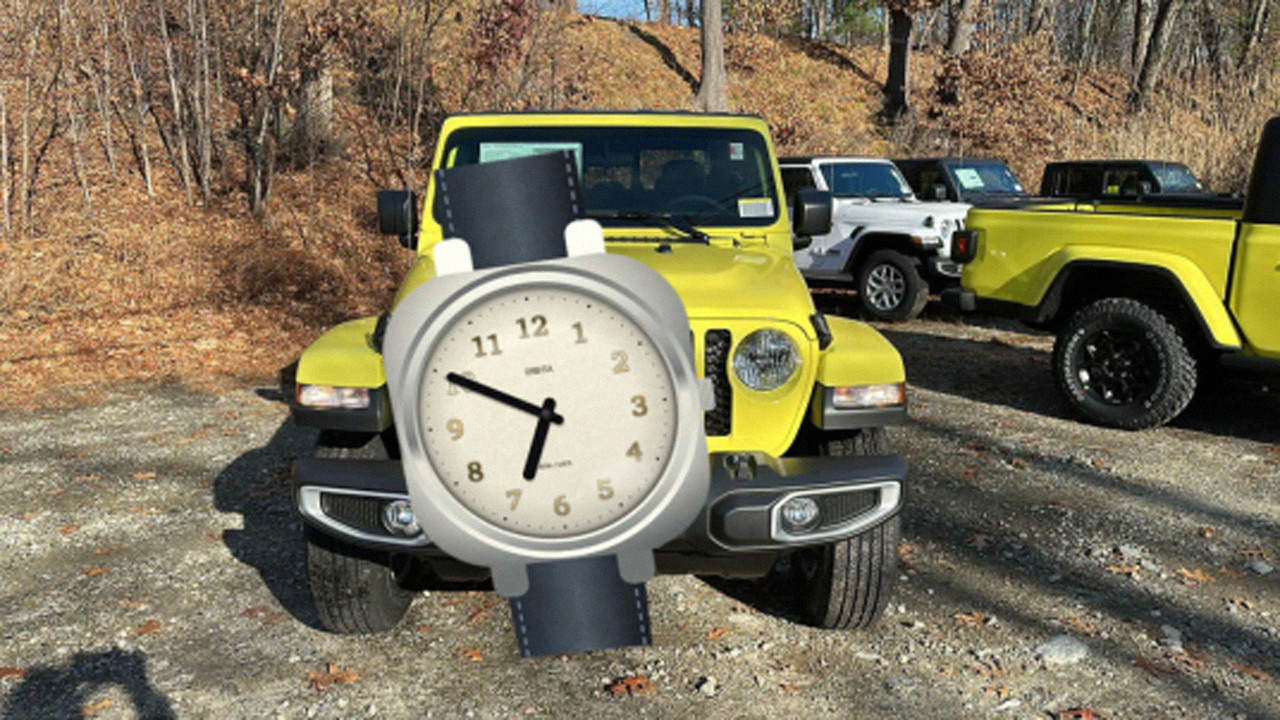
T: 6:50
